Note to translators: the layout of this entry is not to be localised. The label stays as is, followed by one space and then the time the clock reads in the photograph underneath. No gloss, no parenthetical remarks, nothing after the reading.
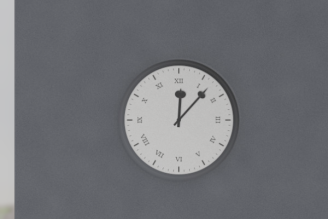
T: 12:07
